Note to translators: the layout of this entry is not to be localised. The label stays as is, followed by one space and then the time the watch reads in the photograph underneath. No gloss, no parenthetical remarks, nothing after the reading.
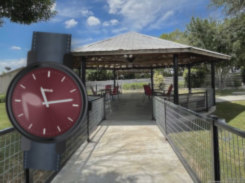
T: 11:13
